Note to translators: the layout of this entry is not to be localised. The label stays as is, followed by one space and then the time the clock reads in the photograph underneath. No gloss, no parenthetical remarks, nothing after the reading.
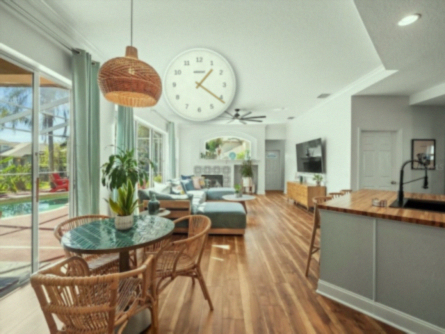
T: 1:21
